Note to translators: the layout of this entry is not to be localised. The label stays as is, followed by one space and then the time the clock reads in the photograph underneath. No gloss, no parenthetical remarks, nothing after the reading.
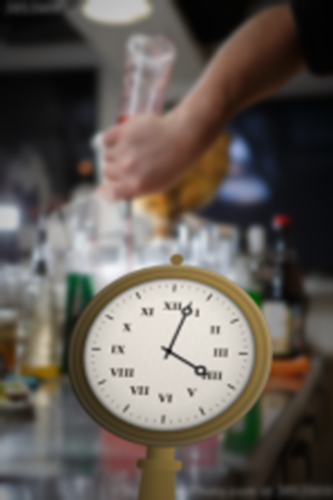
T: 4:03
